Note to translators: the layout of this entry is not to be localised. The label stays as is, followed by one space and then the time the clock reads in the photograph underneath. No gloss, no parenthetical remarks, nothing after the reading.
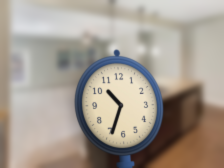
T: 10:34
